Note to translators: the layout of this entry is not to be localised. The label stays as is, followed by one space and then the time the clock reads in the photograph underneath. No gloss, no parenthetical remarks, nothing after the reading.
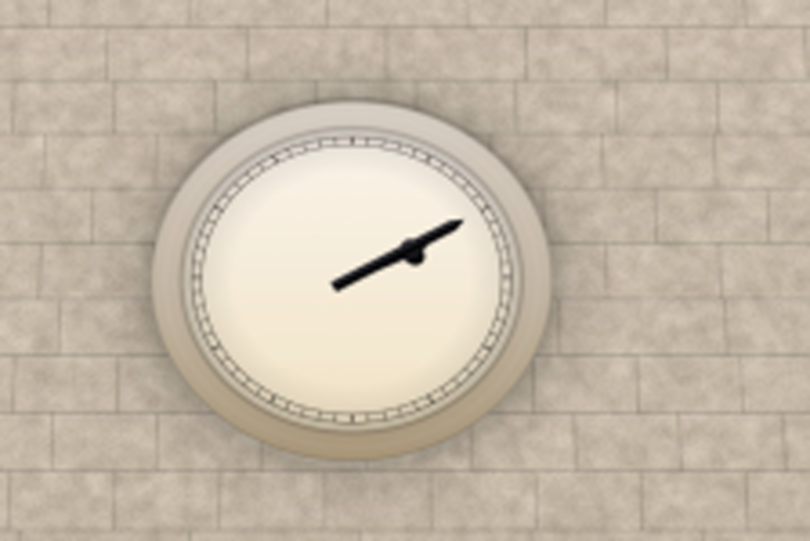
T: 2:10
